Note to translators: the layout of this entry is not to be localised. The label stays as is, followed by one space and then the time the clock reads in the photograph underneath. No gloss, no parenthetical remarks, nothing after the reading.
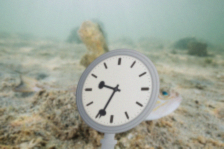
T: 9:34
